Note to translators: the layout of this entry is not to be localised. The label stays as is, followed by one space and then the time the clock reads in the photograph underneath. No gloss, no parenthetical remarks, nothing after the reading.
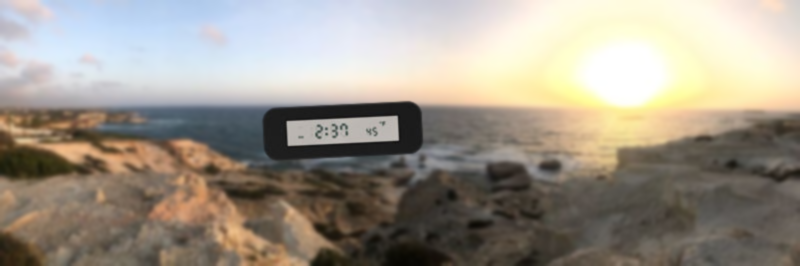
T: 2:37
